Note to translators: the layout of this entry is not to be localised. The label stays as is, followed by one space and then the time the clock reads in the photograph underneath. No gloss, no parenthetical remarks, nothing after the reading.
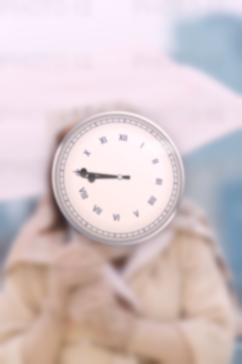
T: 8:45
